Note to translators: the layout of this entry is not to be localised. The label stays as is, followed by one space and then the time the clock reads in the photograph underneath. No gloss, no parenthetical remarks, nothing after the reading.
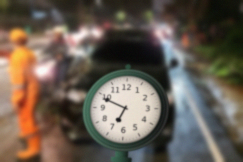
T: 6:49
